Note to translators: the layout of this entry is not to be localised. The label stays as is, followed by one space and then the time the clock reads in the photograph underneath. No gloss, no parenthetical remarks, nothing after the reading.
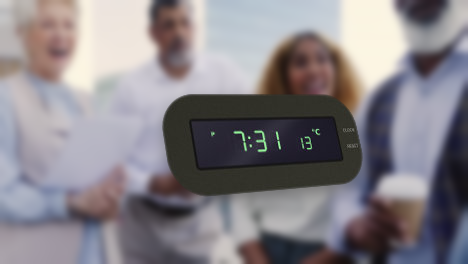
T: 7:31
